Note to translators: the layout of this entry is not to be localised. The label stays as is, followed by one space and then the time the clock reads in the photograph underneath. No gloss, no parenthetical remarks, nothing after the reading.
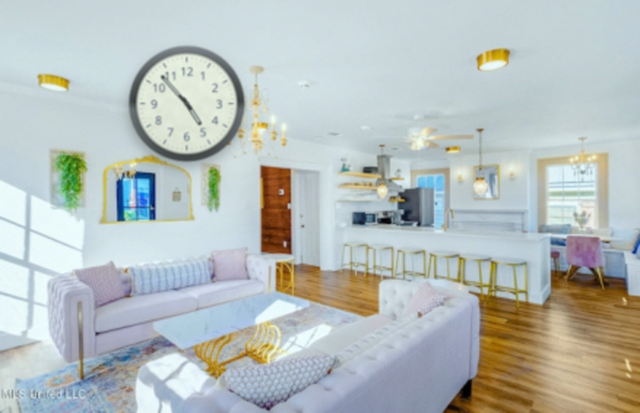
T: 4:53
